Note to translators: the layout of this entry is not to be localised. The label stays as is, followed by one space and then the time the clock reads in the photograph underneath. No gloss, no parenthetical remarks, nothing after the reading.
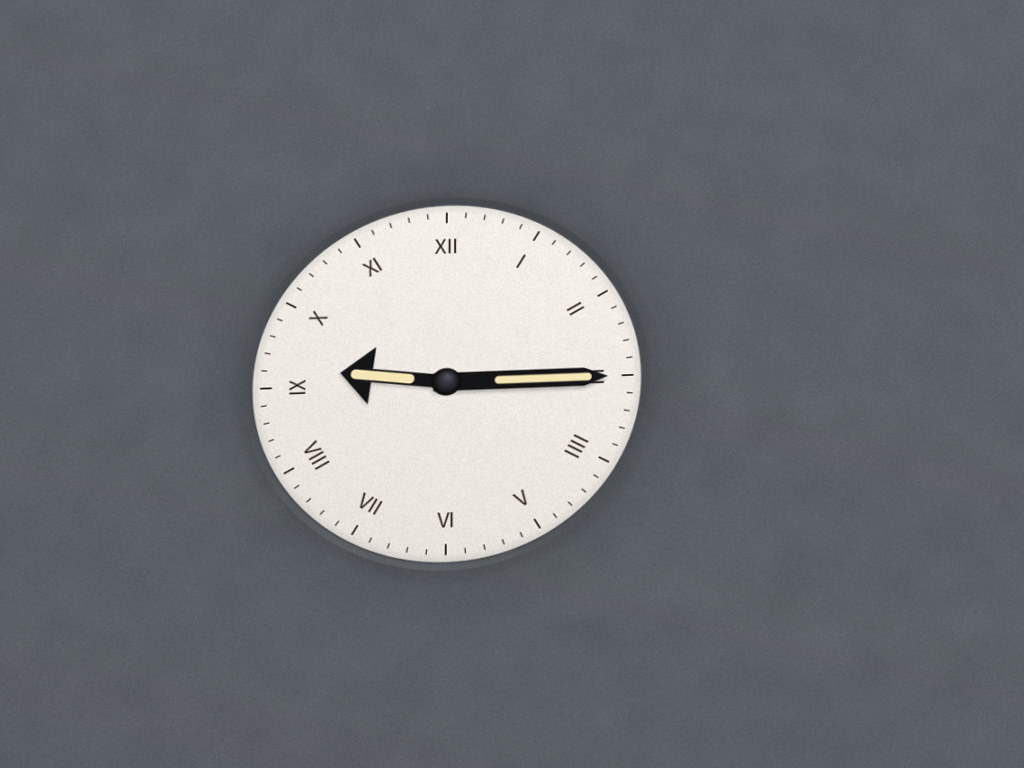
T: 9:15
